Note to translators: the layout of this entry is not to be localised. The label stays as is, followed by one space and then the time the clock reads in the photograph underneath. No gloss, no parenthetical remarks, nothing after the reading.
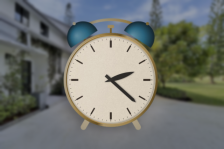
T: 2:22
